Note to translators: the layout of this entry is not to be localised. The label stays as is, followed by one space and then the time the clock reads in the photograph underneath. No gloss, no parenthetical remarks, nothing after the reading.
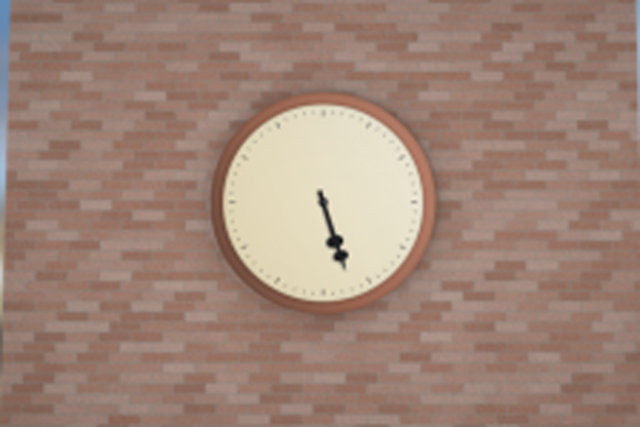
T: 5:27
